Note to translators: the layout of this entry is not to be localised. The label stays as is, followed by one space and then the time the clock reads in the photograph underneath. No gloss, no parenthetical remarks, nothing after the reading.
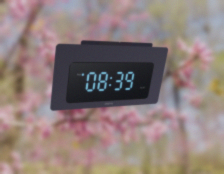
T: 8:39
